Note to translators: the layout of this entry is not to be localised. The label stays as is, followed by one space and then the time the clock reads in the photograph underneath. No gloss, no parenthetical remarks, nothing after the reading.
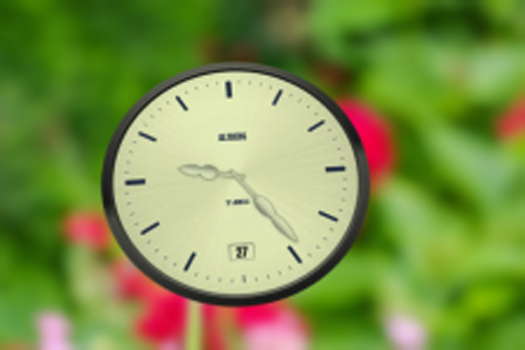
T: 9:24
